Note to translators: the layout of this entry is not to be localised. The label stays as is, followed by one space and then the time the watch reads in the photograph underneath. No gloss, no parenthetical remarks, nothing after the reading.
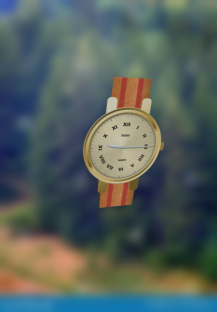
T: 9:15
